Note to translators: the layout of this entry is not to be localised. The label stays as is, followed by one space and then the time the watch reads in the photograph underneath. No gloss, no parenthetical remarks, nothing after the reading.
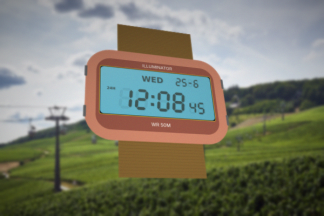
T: 12:08:45
